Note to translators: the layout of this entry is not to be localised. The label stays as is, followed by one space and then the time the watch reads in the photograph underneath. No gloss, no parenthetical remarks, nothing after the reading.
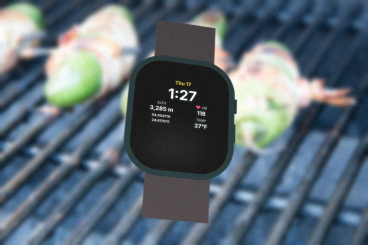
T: 1:27
